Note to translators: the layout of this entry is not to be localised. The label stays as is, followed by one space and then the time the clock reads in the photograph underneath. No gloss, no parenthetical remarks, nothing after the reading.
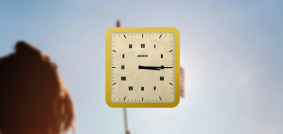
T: 3:15
